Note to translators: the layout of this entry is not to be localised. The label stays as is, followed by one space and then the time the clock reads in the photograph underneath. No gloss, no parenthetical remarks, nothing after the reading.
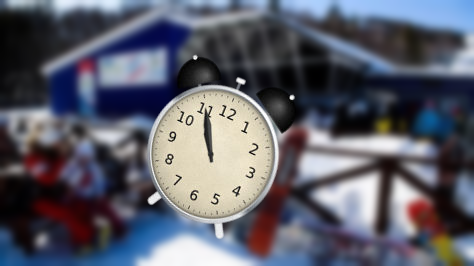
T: 10:55
